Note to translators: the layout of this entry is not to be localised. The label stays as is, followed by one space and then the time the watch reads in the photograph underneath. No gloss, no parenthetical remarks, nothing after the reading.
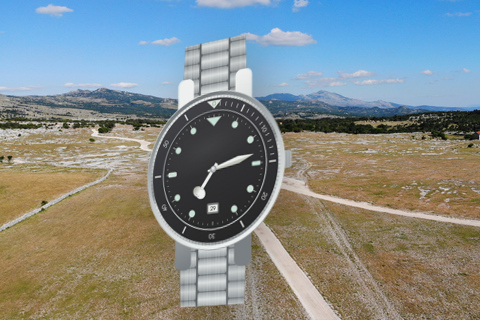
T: 7:13
